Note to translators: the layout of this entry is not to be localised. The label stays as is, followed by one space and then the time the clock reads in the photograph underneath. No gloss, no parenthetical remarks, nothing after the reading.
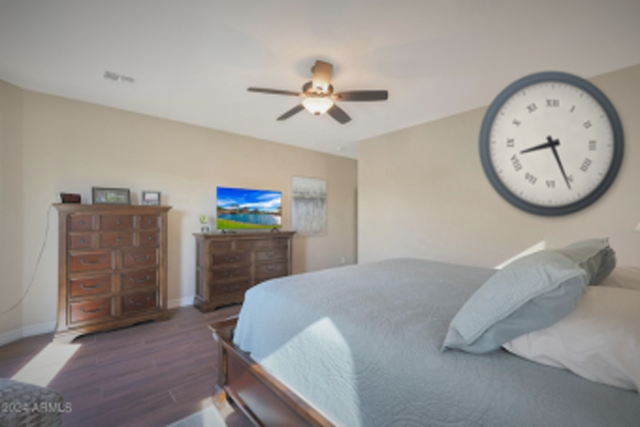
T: 8:26
